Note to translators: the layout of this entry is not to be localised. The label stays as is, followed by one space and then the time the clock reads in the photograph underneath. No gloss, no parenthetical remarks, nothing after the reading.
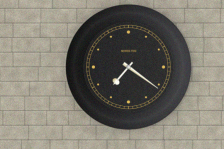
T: 7:21
